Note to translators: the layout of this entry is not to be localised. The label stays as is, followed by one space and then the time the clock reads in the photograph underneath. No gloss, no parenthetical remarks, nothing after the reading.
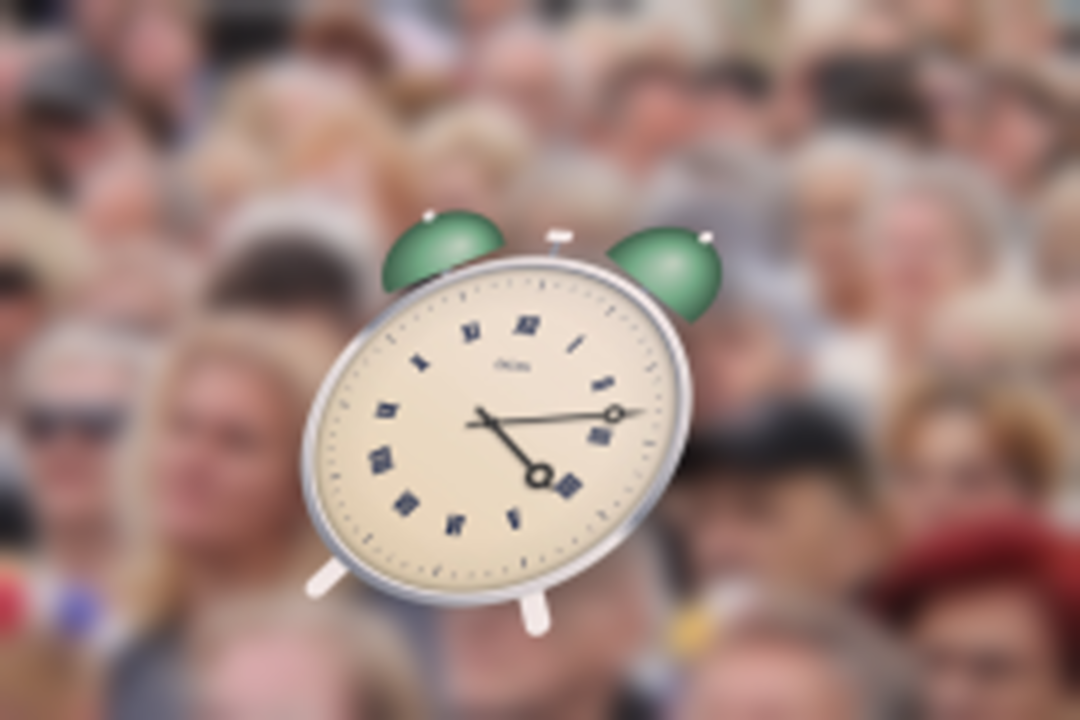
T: 4:13
